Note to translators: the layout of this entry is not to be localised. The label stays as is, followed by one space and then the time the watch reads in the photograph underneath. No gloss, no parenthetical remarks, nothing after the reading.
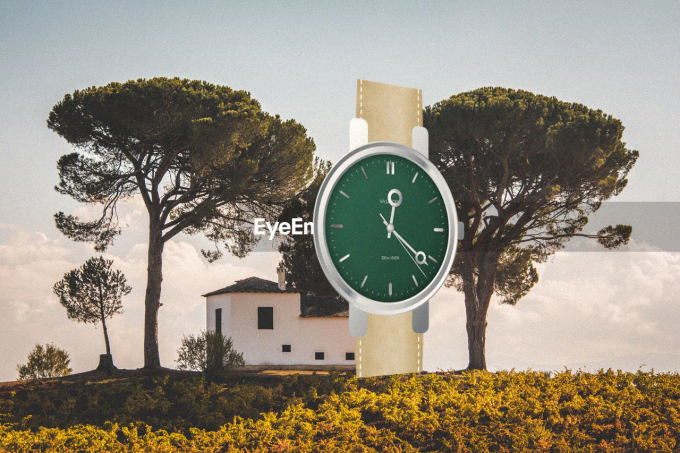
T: 12:21:23
